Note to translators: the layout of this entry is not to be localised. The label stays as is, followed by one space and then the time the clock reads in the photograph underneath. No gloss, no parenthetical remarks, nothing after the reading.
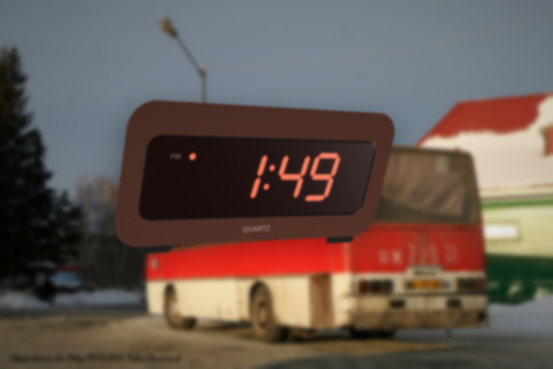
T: 1:49
